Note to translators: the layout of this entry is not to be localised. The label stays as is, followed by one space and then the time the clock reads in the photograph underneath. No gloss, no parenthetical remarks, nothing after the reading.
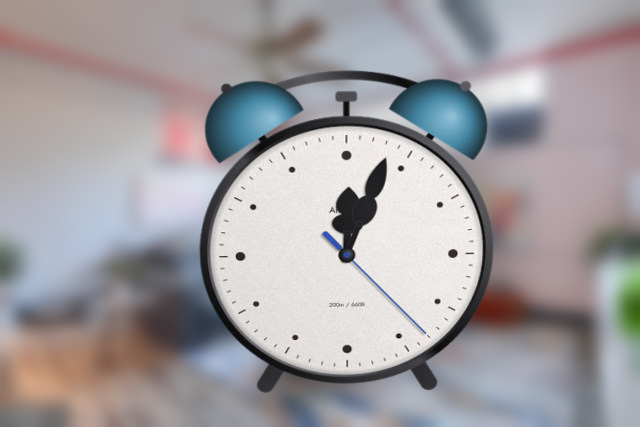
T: 12:03:23
